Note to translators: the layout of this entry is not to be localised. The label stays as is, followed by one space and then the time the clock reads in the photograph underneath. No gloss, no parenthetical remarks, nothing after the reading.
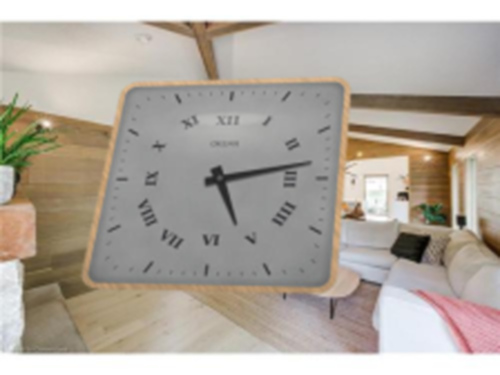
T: 5:13
